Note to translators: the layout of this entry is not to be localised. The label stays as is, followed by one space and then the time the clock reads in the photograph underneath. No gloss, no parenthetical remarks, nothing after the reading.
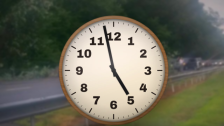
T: 4:58
